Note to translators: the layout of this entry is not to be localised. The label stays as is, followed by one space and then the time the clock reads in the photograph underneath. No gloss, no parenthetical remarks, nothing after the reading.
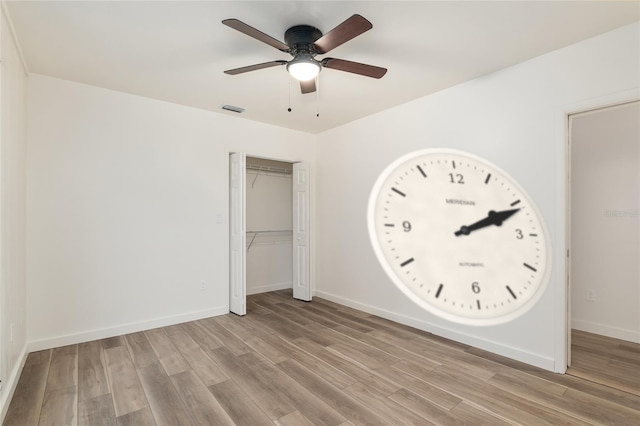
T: 2:11
